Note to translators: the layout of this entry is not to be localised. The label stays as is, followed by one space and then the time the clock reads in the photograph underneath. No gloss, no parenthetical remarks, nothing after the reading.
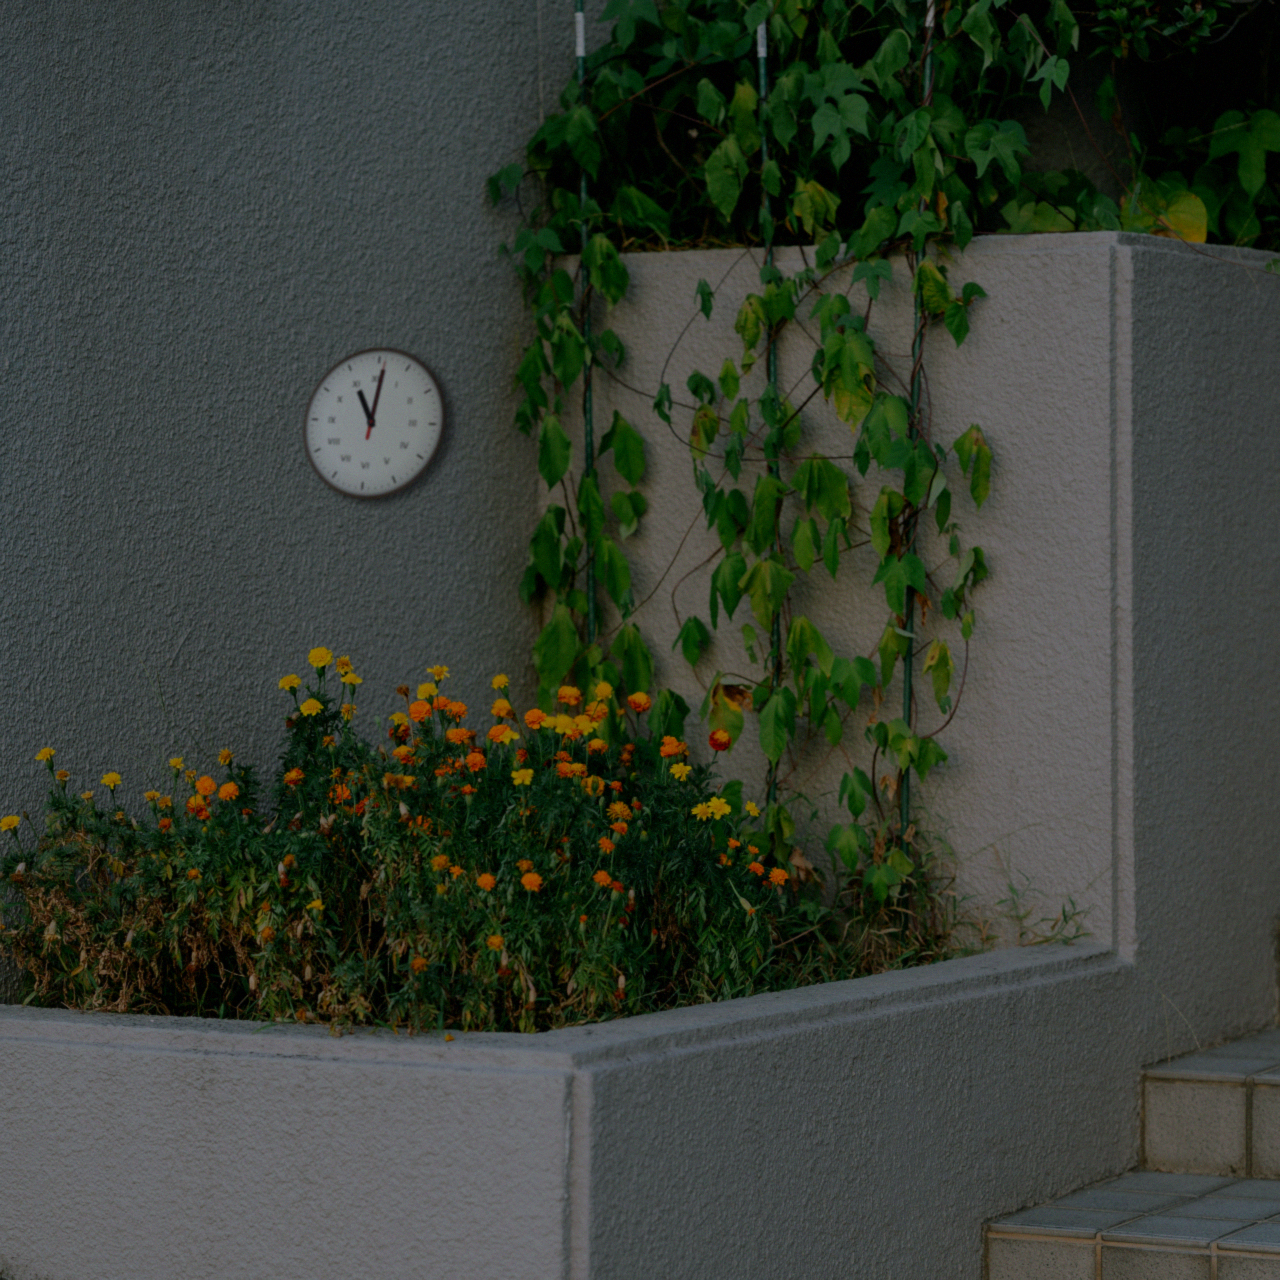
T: 11:01:01
